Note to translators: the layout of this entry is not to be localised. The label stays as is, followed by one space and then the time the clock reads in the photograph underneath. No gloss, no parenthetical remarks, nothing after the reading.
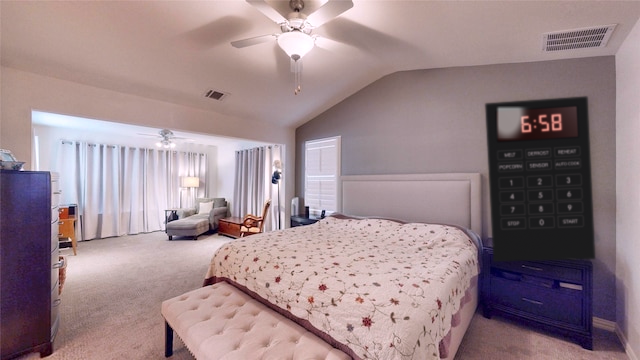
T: 6:58
